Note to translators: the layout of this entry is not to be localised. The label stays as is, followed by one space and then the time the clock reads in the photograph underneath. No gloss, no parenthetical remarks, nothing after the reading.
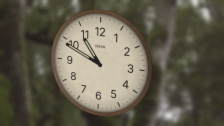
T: 10:49
